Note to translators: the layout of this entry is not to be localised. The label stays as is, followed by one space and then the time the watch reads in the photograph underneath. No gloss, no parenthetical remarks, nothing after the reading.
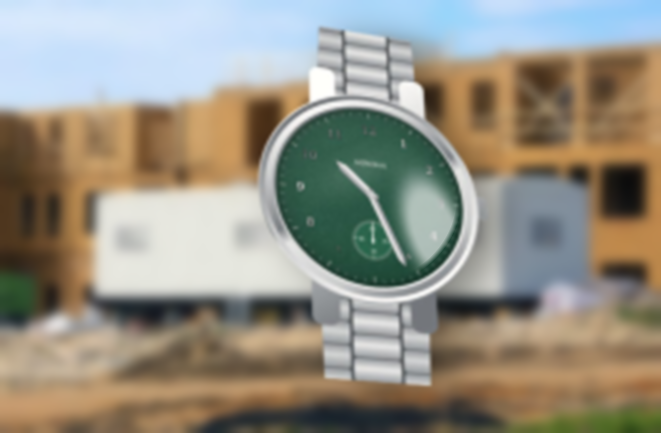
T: 10:26
